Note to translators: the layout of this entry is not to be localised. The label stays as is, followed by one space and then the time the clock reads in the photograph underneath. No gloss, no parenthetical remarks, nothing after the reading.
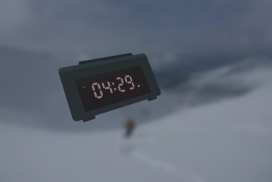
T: 4:29
